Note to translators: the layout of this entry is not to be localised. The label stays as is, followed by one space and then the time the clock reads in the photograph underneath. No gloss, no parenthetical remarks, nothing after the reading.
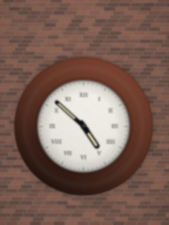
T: 4:52
